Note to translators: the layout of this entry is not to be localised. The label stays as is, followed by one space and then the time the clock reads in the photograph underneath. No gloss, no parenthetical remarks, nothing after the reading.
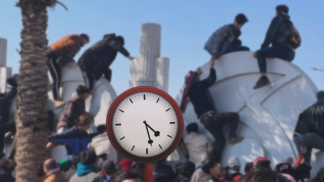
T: 4:28
